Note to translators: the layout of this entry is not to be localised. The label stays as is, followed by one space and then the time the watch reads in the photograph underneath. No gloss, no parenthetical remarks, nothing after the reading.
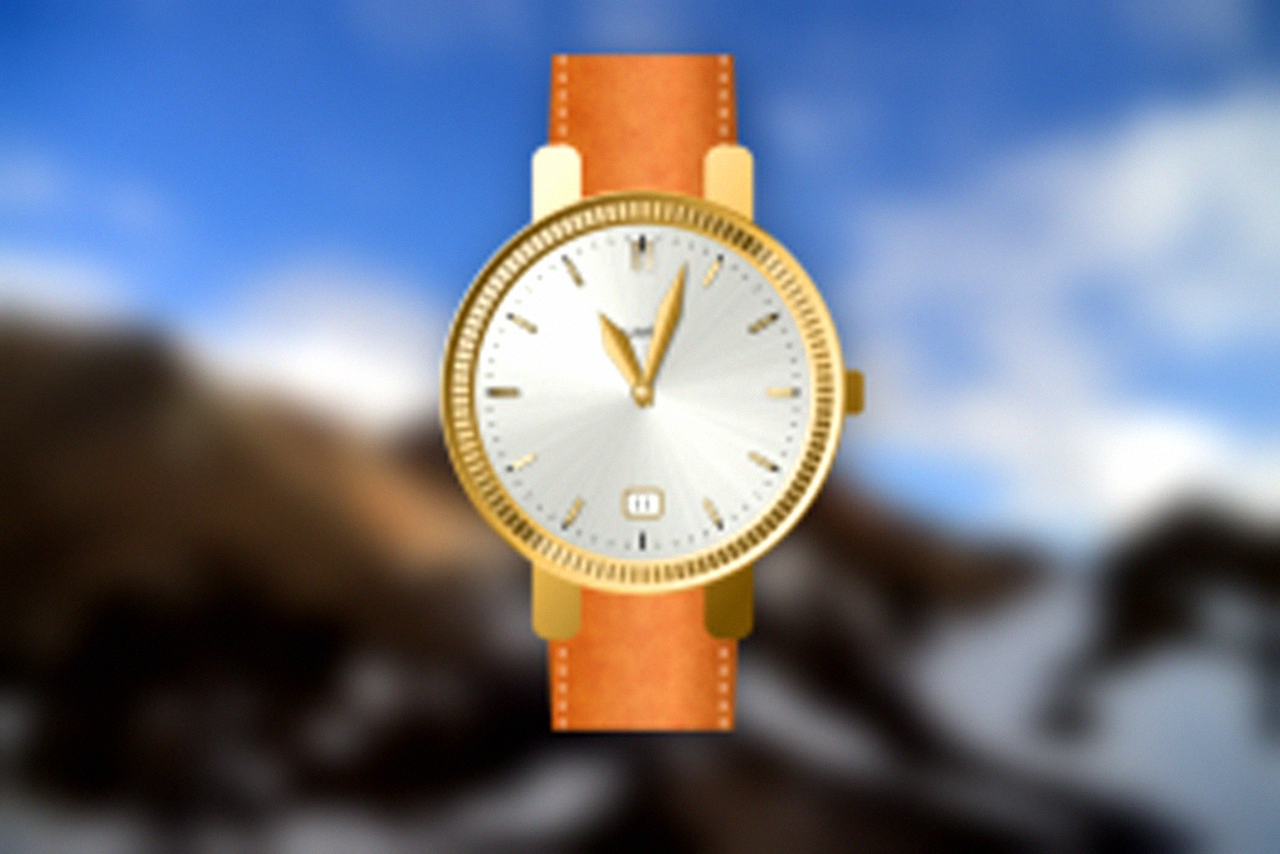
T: 11:03
